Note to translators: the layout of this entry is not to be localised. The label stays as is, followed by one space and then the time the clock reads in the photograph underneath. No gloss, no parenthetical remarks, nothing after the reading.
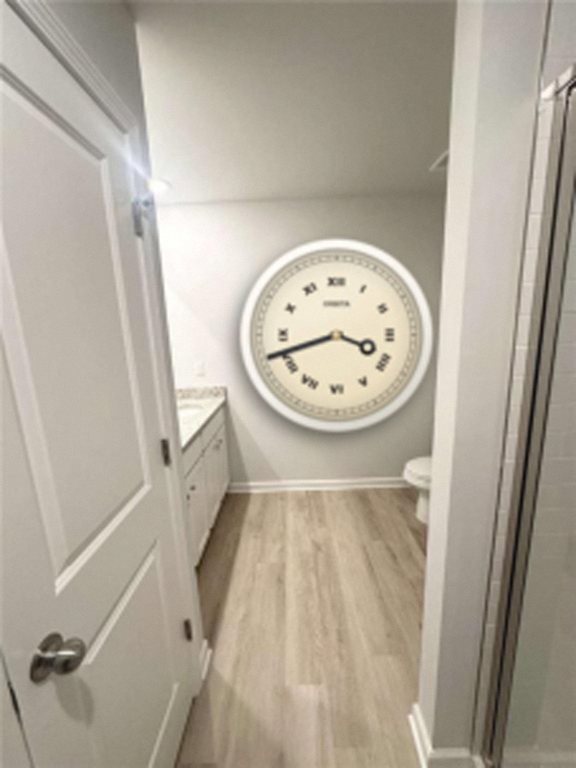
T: 3:42
